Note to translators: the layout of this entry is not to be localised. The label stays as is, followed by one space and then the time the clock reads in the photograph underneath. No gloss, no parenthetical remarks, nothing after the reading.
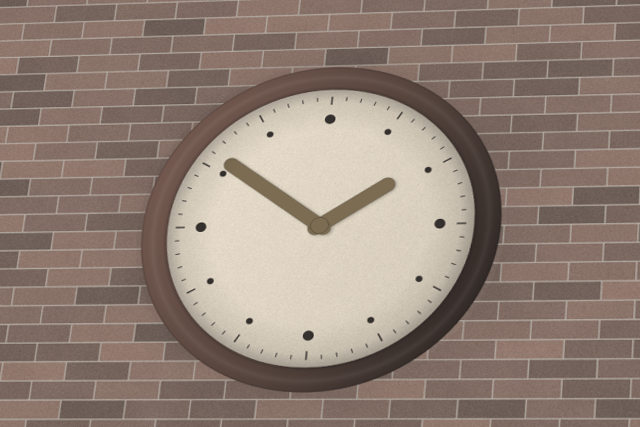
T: 1:51
